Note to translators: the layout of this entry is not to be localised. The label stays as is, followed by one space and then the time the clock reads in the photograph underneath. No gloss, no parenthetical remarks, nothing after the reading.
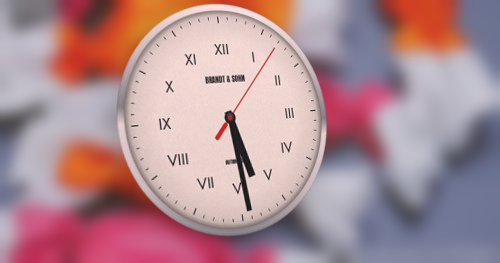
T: 5:29:07
